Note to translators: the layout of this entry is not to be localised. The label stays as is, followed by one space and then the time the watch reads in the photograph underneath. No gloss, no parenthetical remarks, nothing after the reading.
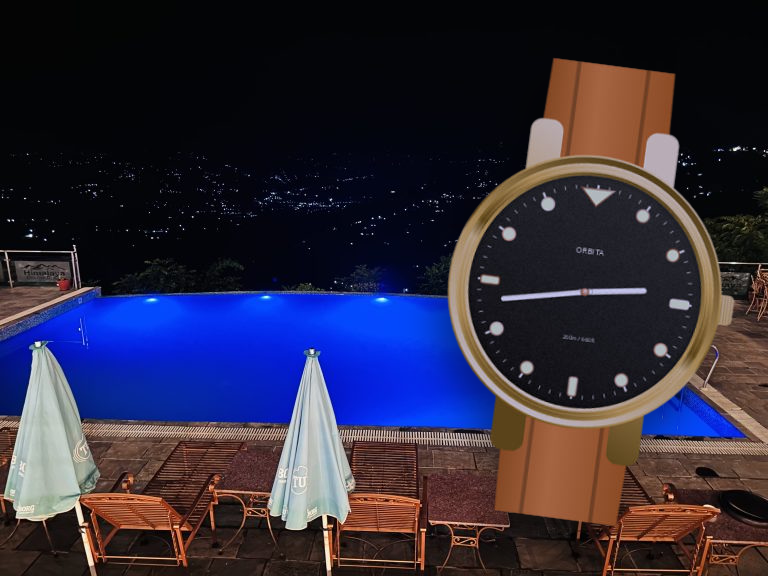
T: 2:43
